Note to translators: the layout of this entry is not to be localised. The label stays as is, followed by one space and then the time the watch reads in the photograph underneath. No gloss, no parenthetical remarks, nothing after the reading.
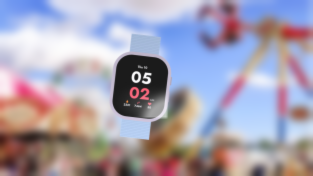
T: 5:02
